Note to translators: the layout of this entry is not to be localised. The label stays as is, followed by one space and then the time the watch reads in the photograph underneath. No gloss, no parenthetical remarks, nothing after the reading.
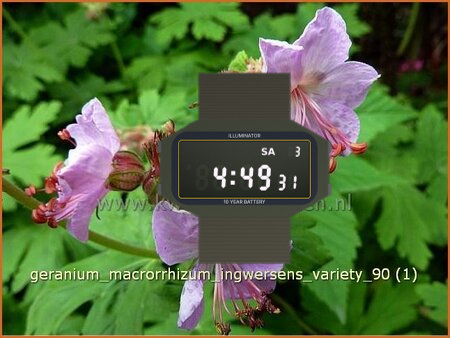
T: 4:49:31
